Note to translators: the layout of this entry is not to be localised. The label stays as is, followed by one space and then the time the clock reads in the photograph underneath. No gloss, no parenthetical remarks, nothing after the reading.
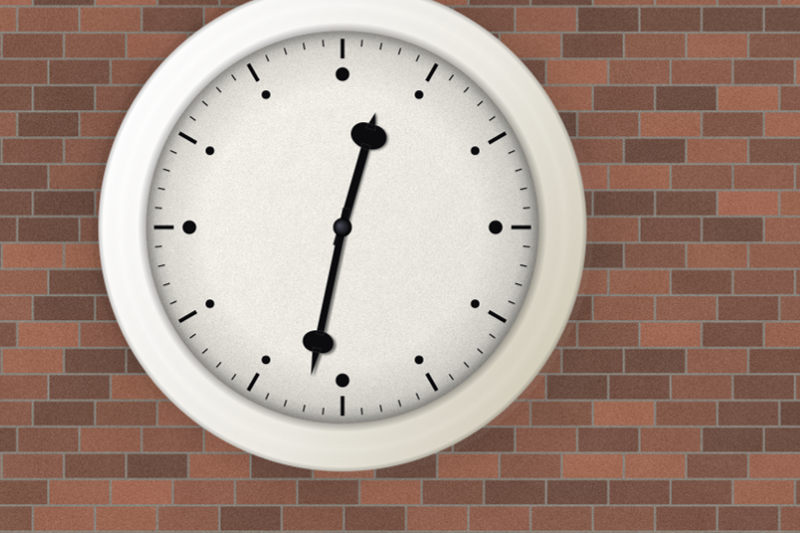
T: 12:32
